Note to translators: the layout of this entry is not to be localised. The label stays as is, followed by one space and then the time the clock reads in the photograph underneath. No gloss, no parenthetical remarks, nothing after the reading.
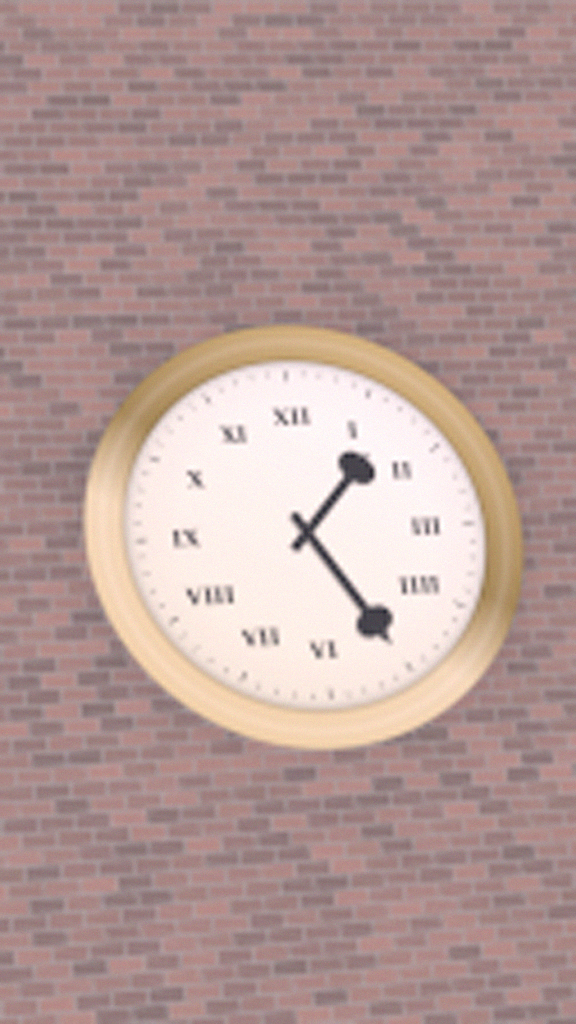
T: 1:25
